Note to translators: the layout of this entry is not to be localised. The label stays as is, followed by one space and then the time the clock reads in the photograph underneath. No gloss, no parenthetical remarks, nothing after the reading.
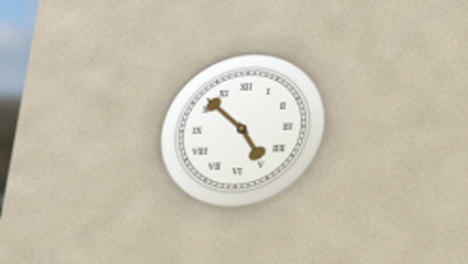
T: 4:52
